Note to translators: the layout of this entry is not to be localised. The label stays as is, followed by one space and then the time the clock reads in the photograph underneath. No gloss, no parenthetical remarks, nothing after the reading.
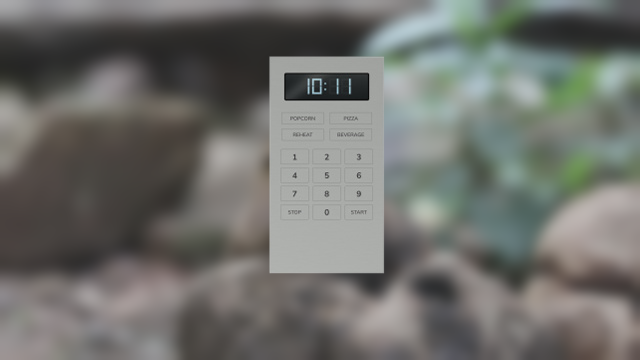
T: 10:11
